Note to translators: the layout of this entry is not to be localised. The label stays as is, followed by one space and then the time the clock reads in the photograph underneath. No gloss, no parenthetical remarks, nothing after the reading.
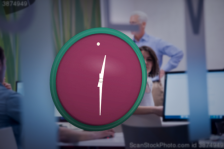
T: 12:31
